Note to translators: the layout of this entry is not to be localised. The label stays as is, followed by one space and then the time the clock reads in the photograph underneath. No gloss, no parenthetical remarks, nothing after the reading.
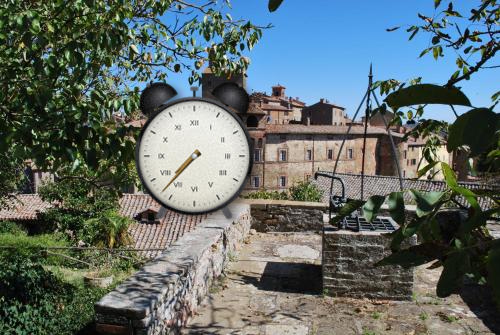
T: 7:37
